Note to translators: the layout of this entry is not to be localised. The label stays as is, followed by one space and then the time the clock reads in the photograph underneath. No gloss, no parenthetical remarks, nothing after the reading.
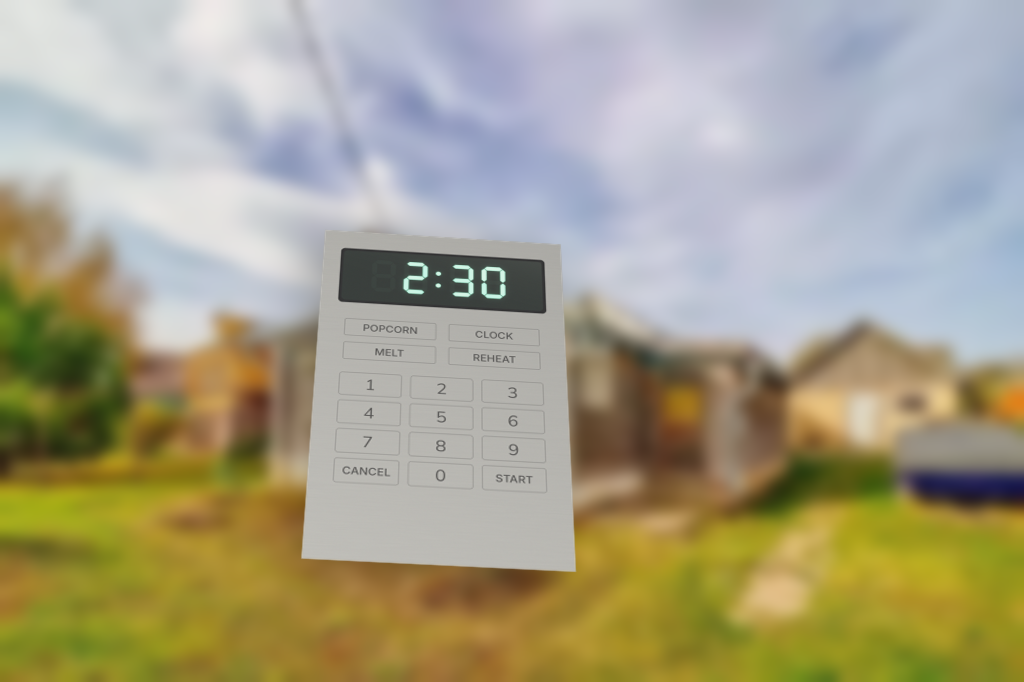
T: 2:30
